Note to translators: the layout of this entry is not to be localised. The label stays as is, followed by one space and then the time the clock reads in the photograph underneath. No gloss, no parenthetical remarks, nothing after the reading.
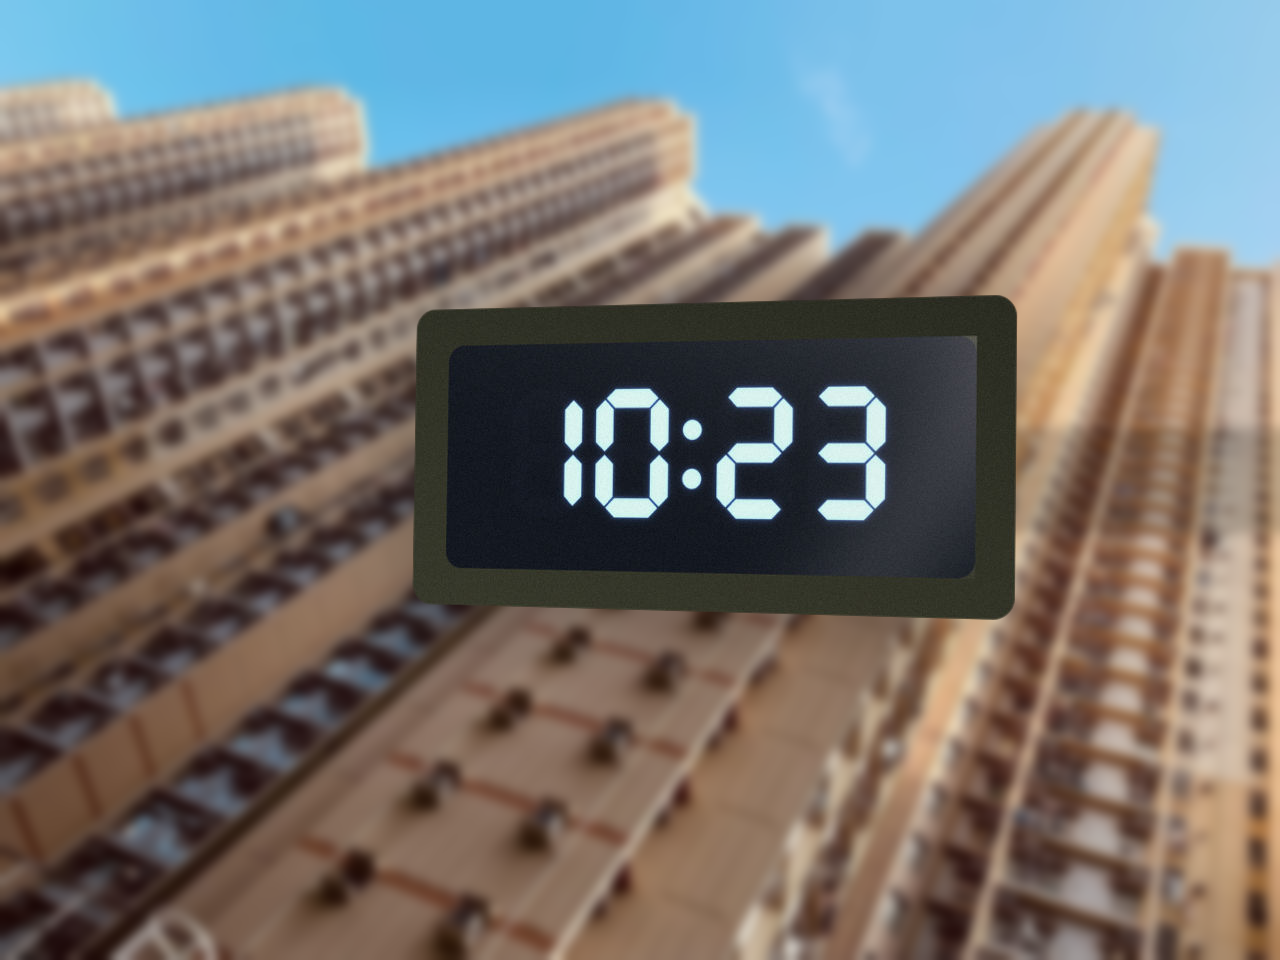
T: 10:23
